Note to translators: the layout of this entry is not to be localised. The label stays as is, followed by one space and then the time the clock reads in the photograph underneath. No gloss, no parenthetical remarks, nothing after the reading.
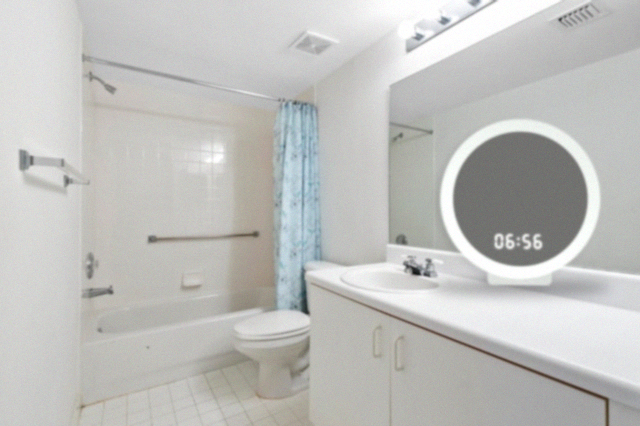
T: 6:56
